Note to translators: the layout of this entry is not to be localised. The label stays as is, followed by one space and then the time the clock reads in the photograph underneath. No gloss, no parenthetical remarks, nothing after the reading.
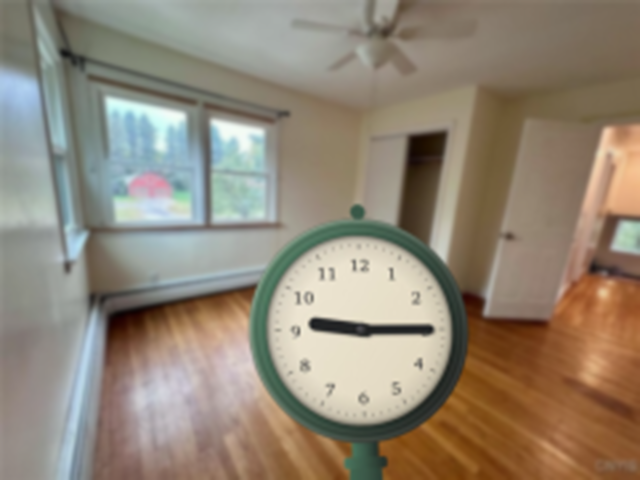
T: 9:15
